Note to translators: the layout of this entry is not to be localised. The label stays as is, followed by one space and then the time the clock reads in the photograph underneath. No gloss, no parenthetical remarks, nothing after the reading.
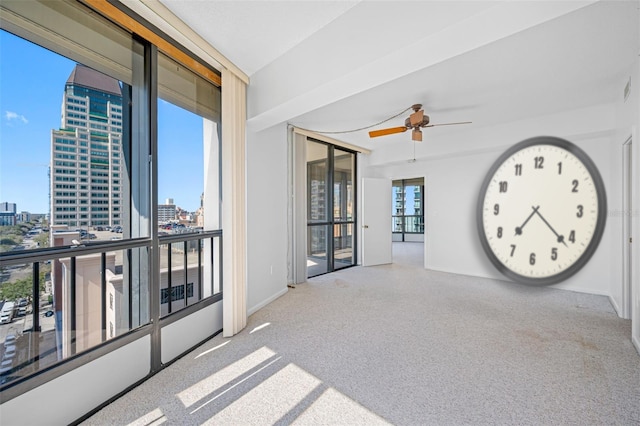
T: 7:22
